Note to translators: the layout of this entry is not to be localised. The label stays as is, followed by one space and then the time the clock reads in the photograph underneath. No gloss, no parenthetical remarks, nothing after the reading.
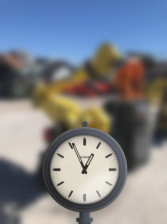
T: 12:56
